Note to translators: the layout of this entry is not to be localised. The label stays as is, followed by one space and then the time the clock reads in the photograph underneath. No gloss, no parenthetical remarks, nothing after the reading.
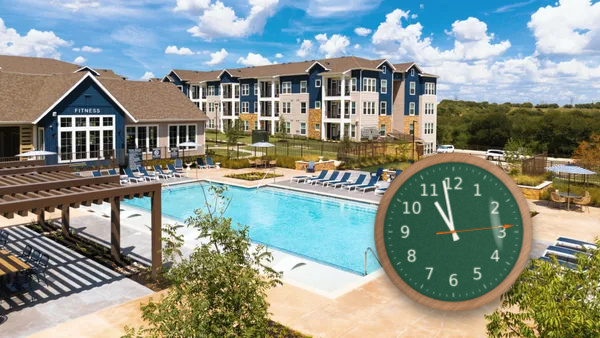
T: 10:58:14
